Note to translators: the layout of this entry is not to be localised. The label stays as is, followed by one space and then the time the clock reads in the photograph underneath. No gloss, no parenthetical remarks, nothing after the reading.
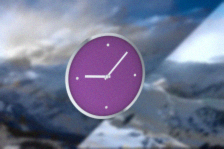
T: 9:07
